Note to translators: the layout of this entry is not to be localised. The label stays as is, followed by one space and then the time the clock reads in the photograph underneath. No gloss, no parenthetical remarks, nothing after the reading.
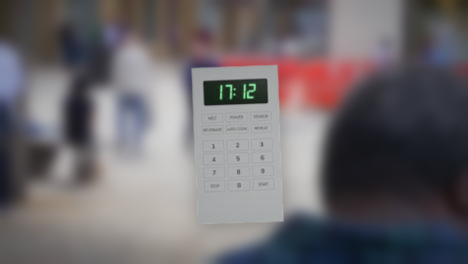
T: 17:12
